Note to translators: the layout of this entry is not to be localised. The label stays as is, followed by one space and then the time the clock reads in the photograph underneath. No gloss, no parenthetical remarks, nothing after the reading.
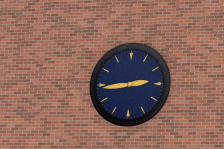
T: 2:44
